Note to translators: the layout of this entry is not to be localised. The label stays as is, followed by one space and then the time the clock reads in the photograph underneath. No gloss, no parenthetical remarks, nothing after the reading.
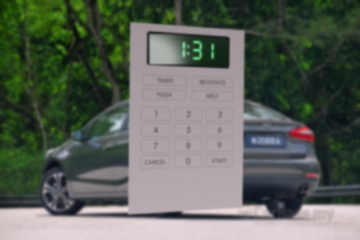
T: 1:31
